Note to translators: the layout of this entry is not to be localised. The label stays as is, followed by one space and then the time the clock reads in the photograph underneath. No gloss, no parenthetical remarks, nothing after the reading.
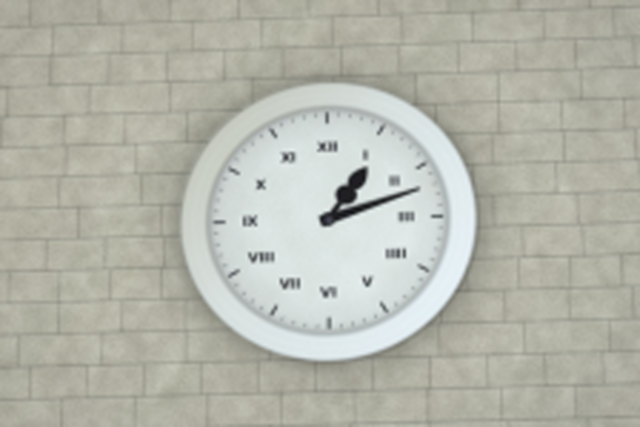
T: 1:12
